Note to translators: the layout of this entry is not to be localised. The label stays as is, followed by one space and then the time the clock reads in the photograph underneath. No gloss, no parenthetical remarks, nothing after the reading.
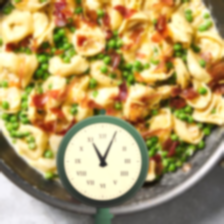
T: 11:04
